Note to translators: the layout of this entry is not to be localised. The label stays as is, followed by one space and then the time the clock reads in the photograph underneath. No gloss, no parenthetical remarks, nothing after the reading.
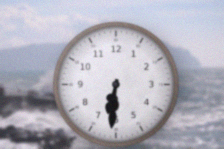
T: 6:31
